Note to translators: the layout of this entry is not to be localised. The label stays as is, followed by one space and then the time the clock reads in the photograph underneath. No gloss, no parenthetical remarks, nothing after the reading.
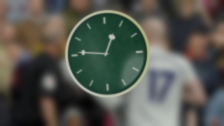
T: 12:46
